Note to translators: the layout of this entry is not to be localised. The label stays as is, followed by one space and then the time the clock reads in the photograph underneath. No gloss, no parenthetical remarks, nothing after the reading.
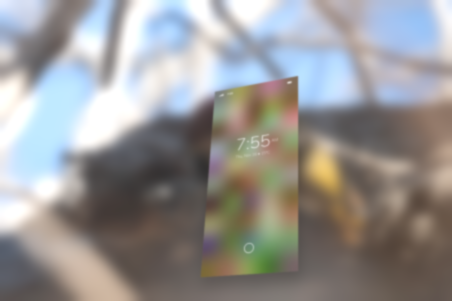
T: 7:55
